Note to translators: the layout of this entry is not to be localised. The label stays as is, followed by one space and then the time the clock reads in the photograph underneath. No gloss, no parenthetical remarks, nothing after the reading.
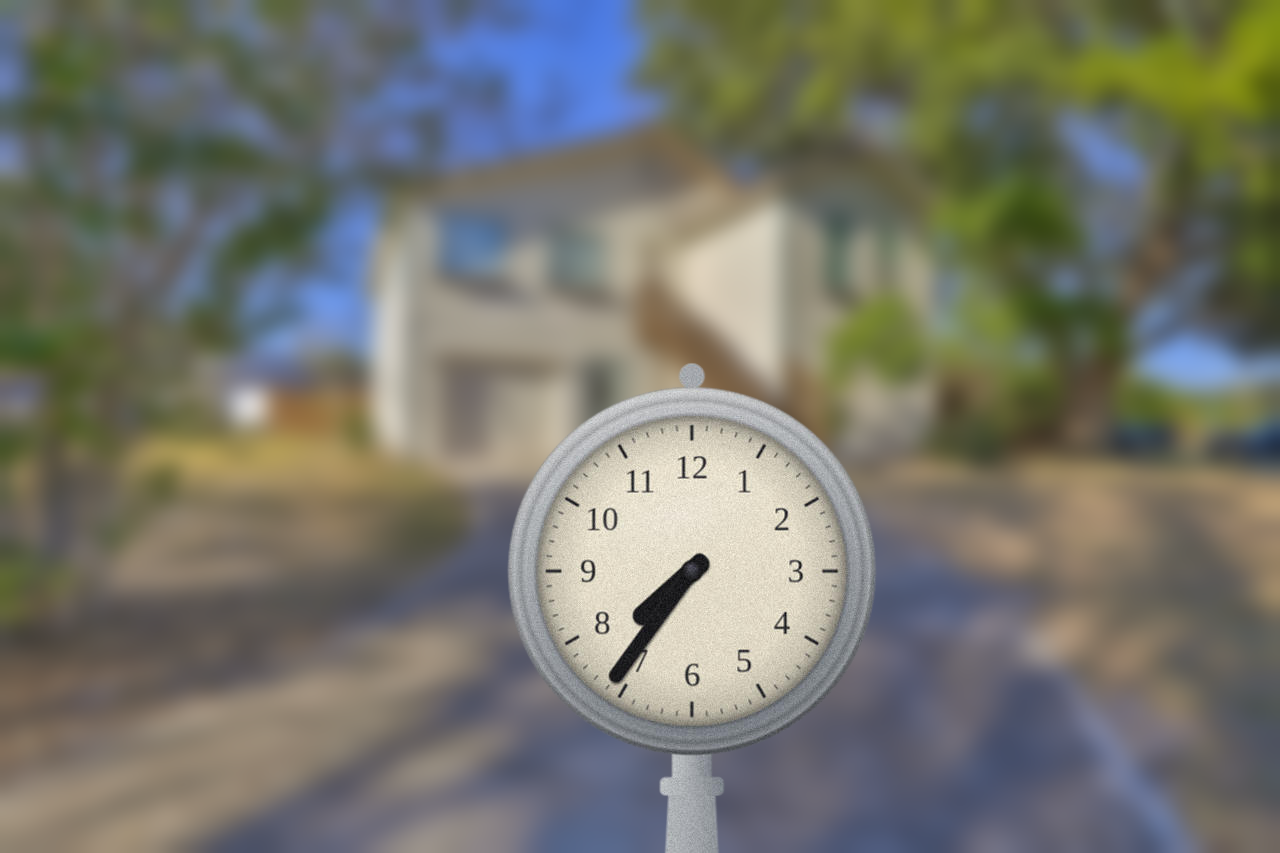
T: 7:36
